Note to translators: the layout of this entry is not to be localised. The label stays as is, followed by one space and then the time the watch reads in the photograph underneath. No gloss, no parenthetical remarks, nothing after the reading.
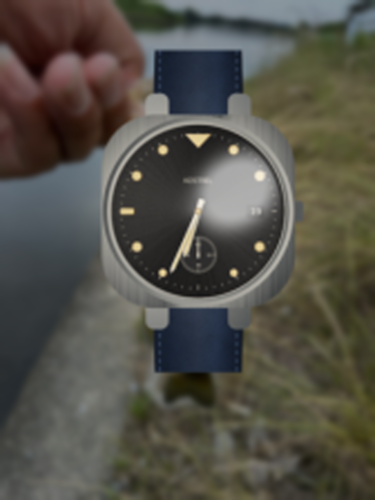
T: 6:34
